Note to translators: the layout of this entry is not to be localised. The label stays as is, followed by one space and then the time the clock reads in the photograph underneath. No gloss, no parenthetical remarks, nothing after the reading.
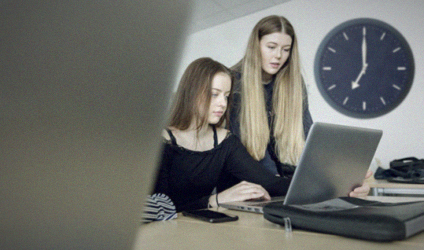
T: 7:00
